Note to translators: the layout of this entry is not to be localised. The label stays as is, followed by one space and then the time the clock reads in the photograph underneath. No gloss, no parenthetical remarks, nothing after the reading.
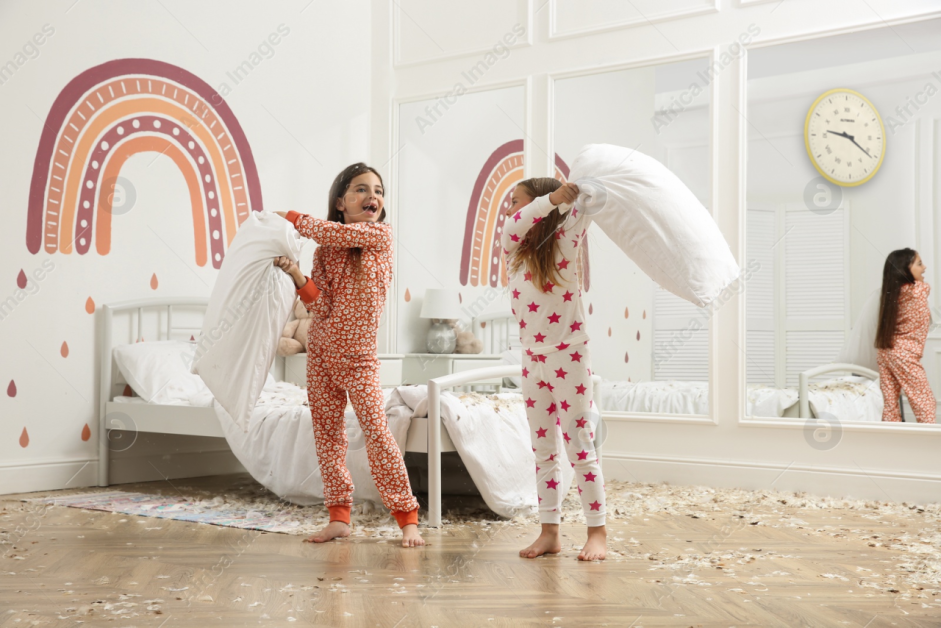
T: 9:21
